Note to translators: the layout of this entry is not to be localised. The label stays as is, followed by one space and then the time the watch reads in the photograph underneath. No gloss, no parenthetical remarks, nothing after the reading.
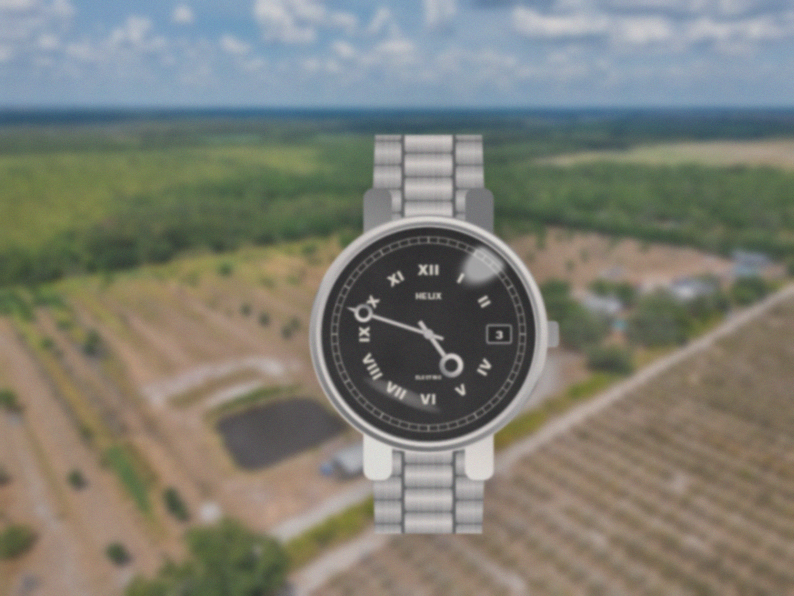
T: 4:48
